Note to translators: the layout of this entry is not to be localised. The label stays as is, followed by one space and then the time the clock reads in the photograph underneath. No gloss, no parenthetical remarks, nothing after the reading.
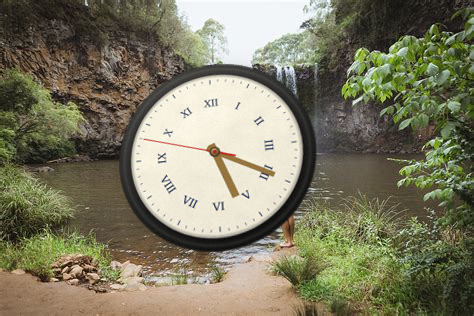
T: 5:19:48
